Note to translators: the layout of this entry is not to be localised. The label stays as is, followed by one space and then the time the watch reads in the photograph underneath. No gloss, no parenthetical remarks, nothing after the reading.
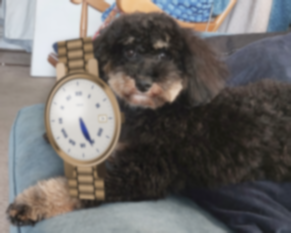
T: 5:26
